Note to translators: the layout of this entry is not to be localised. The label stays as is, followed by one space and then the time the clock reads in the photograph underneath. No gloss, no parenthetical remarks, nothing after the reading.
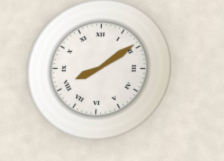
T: 8:09
